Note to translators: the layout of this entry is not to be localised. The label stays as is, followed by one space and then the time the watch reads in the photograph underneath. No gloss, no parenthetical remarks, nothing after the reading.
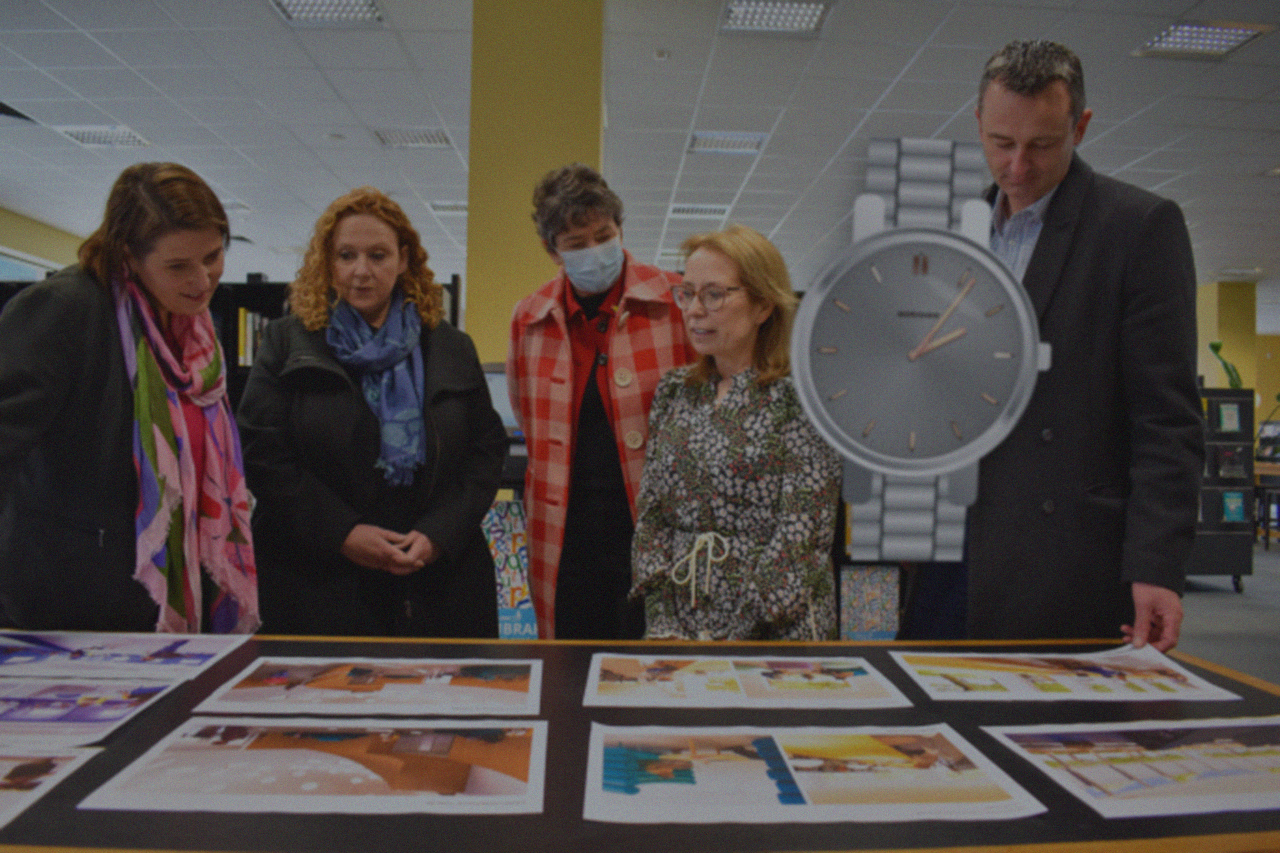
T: 2:06
